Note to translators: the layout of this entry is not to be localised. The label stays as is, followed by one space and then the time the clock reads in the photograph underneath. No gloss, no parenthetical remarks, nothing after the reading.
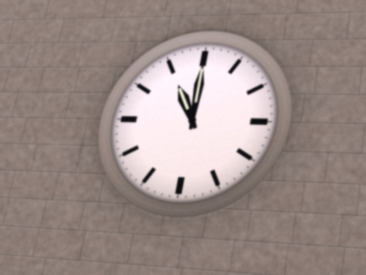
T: 11:00
